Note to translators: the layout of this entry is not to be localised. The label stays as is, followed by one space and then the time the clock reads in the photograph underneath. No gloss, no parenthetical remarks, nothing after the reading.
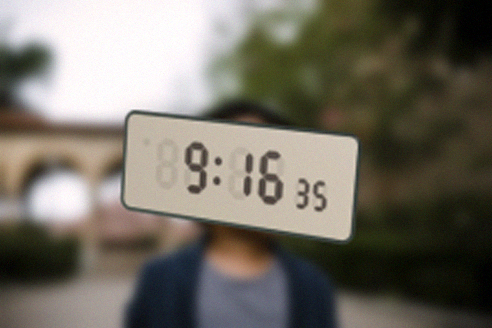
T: 9:16:35
